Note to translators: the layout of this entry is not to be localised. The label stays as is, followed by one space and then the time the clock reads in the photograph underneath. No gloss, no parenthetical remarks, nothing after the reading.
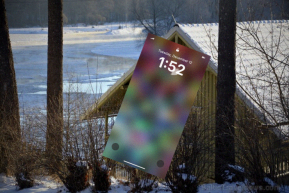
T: 1:52
